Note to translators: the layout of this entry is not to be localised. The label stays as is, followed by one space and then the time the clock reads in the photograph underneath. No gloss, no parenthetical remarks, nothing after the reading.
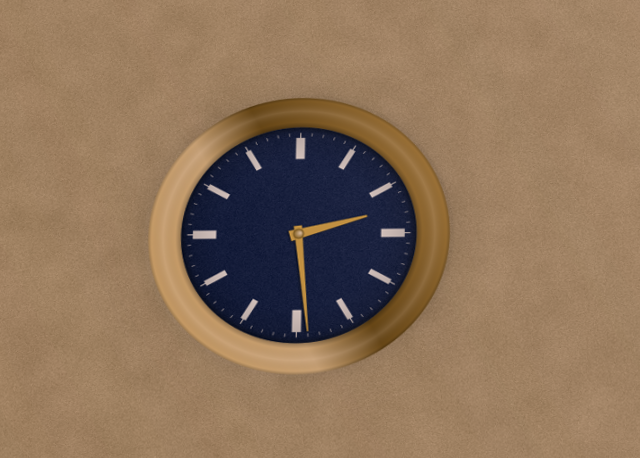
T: 2:29
